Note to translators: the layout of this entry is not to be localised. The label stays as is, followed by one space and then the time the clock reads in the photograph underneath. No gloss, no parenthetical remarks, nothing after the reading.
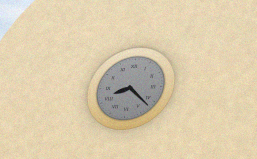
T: 8:22
